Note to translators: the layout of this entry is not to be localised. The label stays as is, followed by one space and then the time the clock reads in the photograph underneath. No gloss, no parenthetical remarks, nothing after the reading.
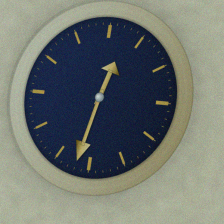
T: 12:32
